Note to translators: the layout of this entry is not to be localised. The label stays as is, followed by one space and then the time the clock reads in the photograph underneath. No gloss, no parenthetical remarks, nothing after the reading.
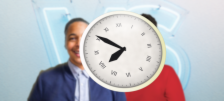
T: 7:51
